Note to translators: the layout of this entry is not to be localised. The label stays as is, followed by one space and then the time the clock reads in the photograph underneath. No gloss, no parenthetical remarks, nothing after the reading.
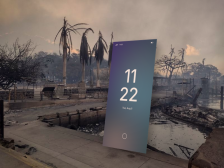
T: 11:22
